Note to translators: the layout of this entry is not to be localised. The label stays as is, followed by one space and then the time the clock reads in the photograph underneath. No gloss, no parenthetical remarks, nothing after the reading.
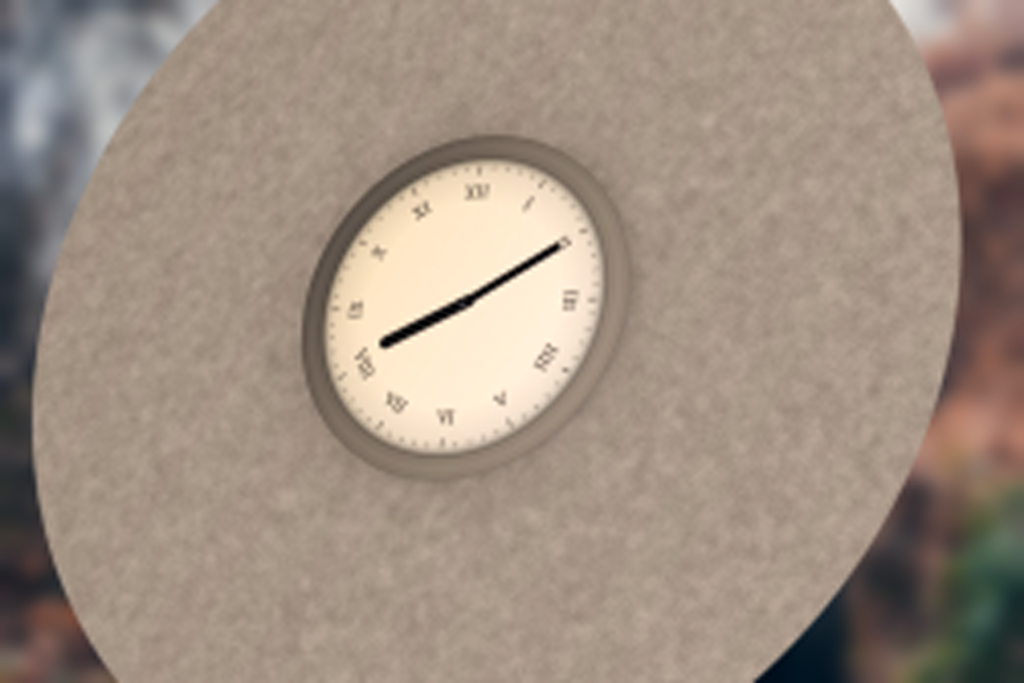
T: 8:10
